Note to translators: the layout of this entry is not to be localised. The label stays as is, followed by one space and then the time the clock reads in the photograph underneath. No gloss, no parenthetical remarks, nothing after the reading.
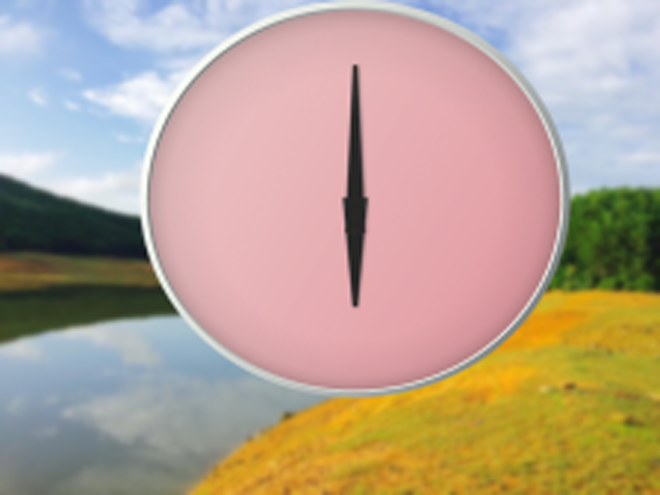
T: 6:00
